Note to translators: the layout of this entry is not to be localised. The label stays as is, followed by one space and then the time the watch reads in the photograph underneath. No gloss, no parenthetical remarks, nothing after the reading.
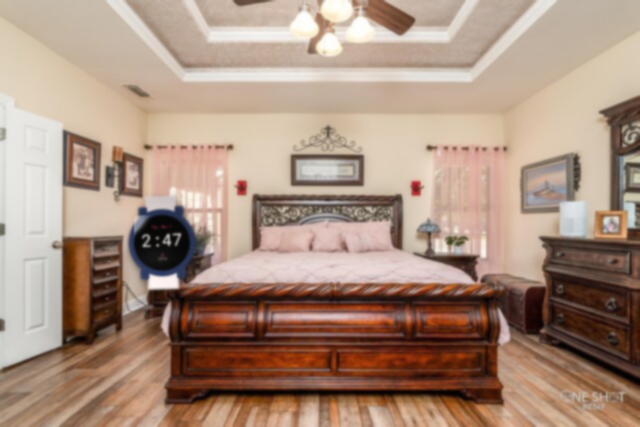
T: 2:47
